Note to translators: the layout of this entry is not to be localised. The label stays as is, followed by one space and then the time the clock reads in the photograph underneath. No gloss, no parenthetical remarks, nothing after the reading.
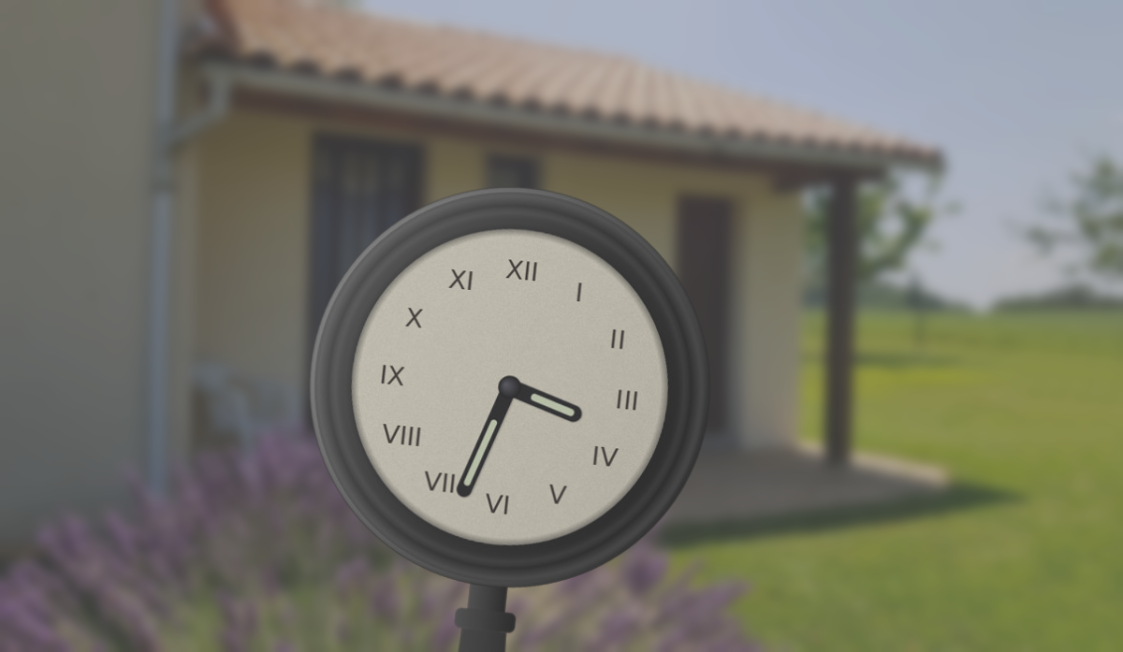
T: 3:33
